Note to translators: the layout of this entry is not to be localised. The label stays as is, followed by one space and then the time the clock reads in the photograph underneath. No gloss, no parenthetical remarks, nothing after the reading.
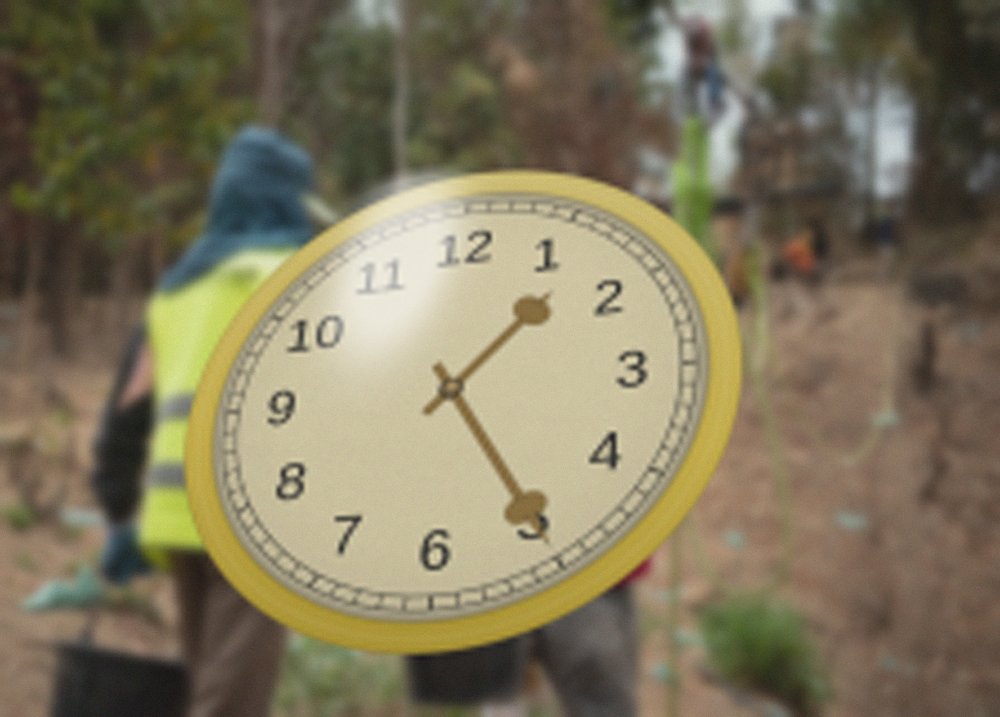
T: 1:25
